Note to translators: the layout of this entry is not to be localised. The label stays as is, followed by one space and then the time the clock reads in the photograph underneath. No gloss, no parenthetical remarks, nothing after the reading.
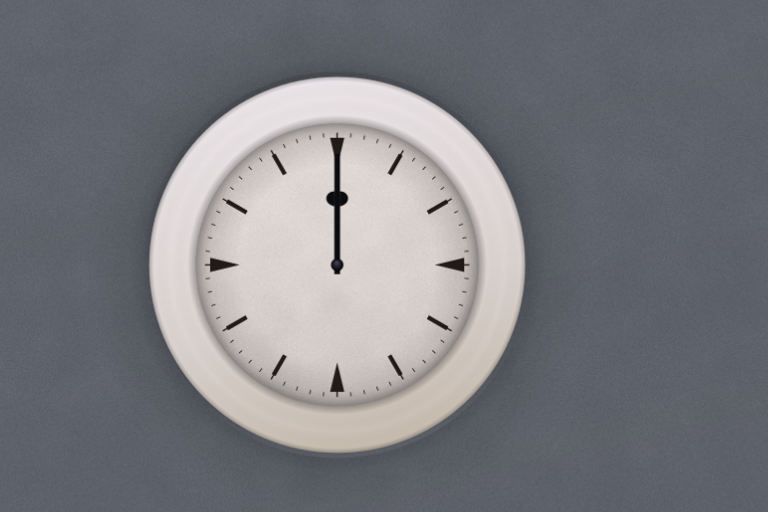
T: 12:00
